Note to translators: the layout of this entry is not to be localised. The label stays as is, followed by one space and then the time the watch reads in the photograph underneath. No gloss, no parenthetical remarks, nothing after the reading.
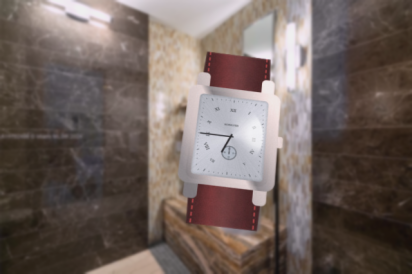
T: 6:45
